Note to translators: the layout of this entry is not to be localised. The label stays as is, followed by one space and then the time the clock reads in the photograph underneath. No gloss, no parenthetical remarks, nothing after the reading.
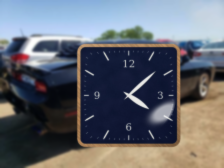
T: 4:08
